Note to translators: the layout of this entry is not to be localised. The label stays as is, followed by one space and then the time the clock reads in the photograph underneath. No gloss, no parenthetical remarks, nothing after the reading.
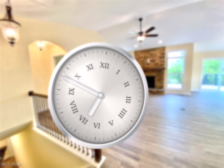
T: 6:48
